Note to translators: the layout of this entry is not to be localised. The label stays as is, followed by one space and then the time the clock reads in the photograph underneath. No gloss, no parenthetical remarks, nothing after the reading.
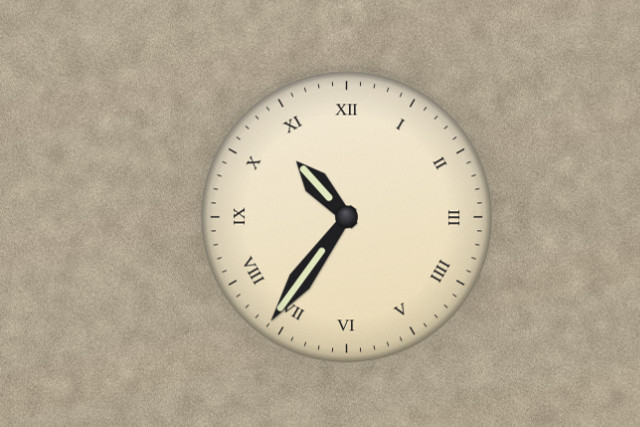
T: 10:36
